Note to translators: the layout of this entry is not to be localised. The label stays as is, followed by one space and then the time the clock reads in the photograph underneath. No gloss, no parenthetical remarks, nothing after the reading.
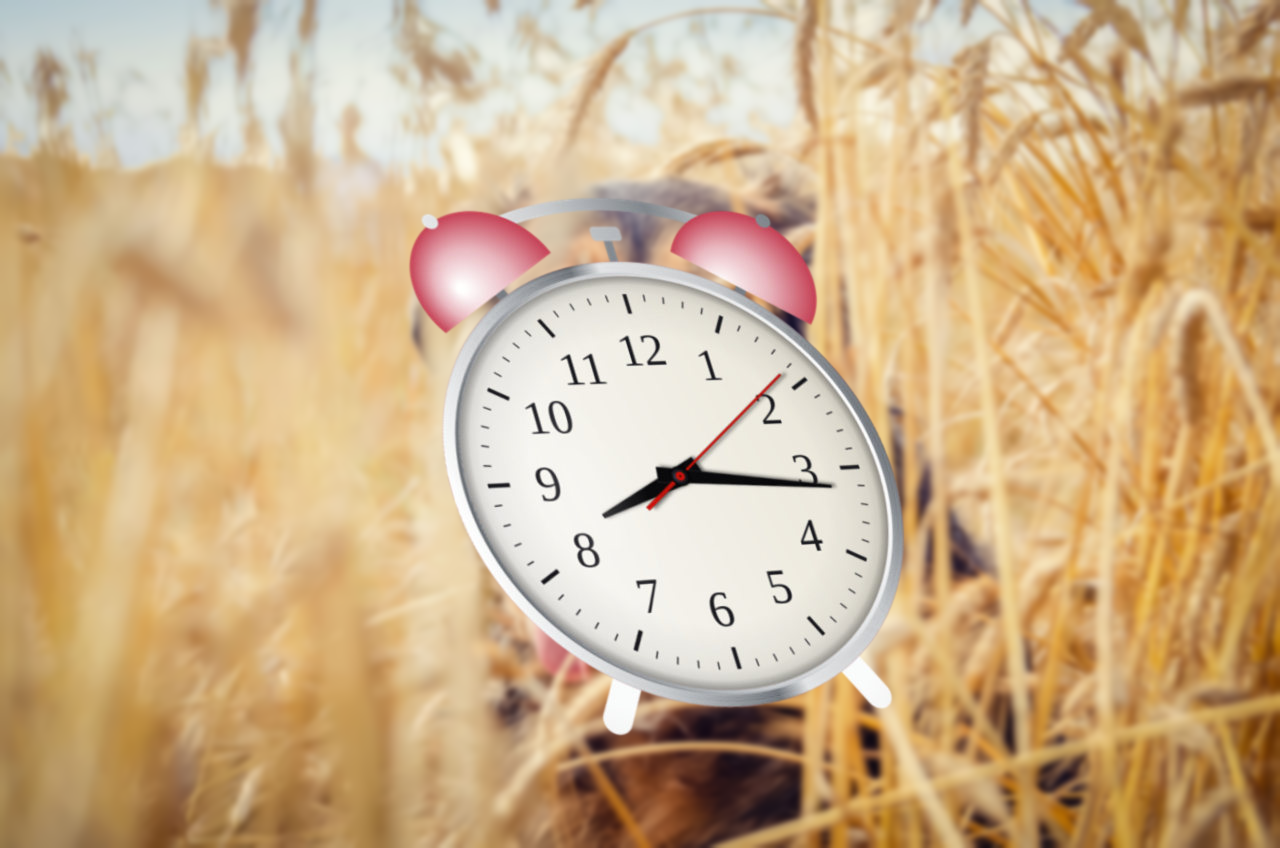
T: 8:16:09
